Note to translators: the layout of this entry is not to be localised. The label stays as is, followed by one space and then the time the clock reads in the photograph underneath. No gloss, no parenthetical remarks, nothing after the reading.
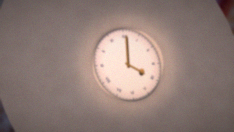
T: 4:01
